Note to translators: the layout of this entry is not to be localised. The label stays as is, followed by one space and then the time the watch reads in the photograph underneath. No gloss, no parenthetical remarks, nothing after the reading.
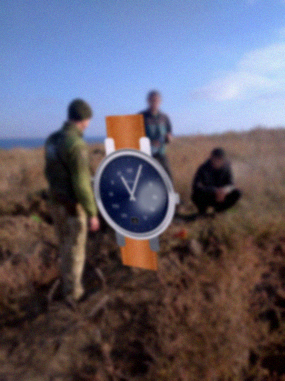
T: 11:04
